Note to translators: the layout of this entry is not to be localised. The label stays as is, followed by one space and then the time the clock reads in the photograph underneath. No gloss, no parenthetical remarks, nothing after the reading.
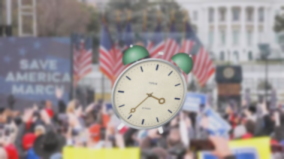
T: 3:36
